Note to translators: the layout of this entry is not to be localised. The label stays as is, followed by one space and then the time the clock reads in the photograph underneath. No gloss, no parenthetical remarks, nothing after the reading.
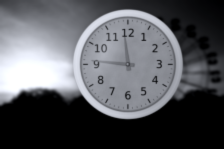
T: 11:46
